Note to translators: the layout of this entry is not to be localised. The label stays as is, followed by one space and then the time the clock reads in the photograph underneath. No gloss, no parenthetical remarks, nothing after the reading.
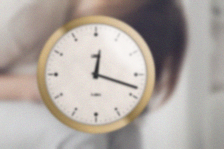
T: 12:18
